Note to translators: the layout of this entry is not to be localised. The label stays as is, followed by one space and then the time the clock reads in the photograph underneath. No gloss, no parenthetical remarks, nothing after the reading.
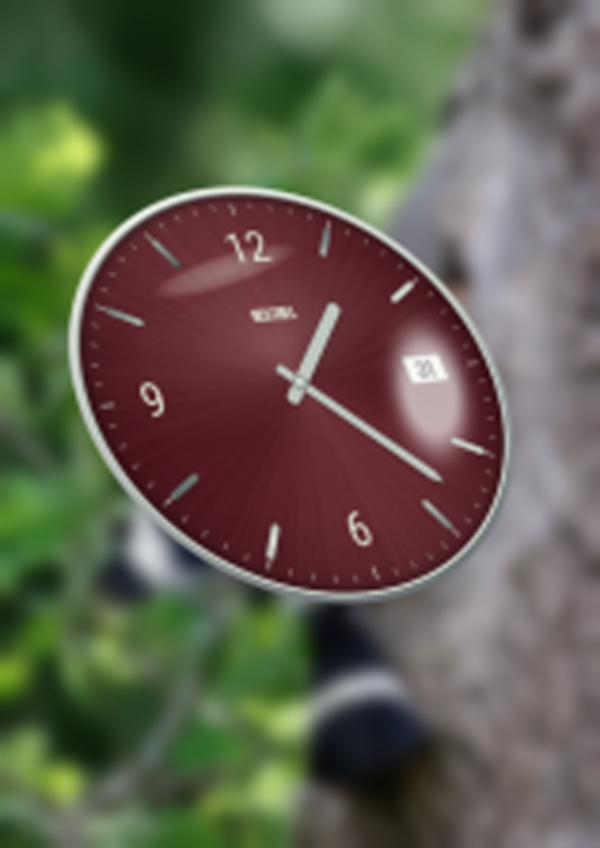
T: 1:23
